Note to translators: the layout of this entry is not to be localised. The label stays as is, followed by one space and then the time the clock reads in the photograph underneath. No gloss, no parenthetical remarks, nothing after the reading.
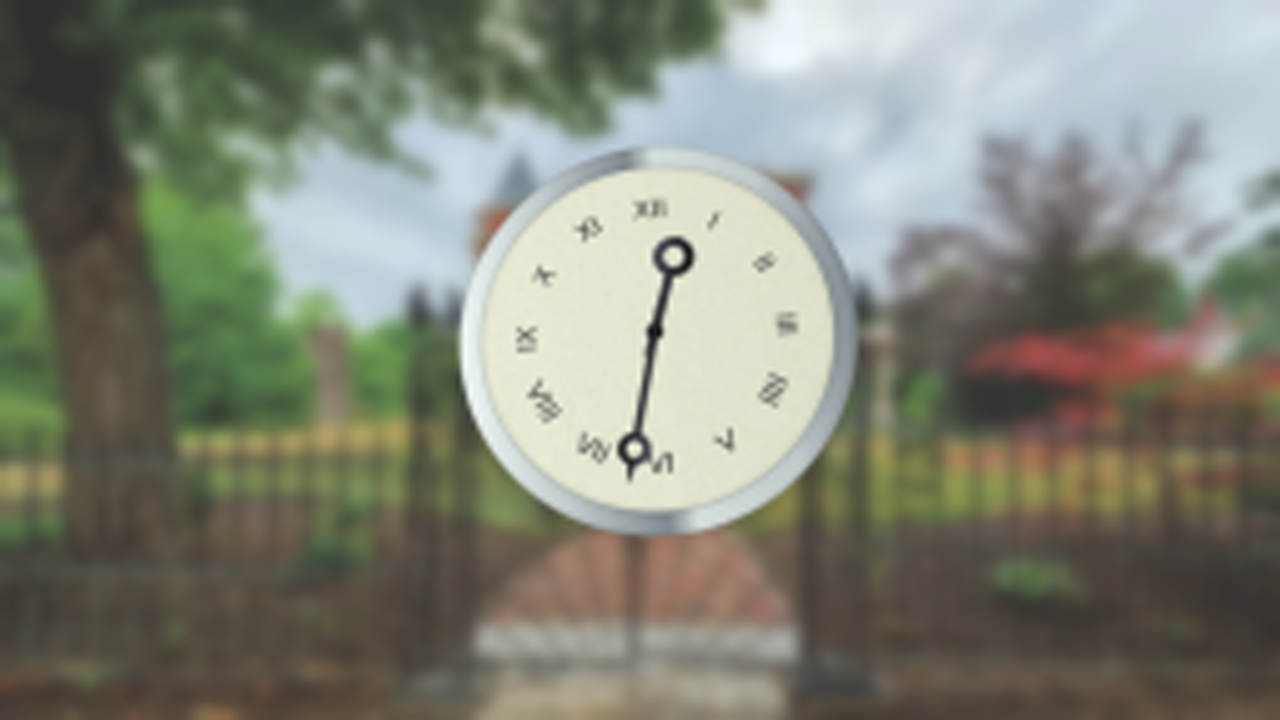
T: 12:32
